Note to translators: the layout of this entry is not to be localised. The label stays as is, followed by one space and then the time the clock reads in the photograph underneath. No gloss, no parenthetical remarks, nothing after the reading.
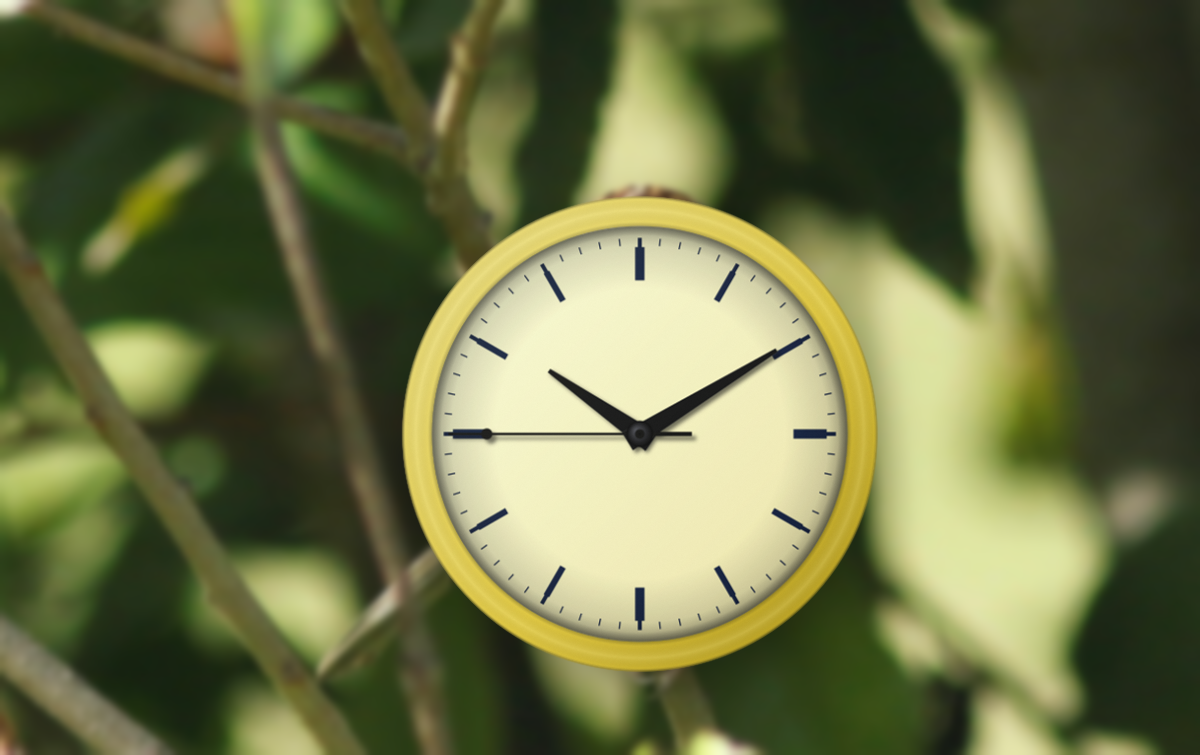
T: 10:09:45
